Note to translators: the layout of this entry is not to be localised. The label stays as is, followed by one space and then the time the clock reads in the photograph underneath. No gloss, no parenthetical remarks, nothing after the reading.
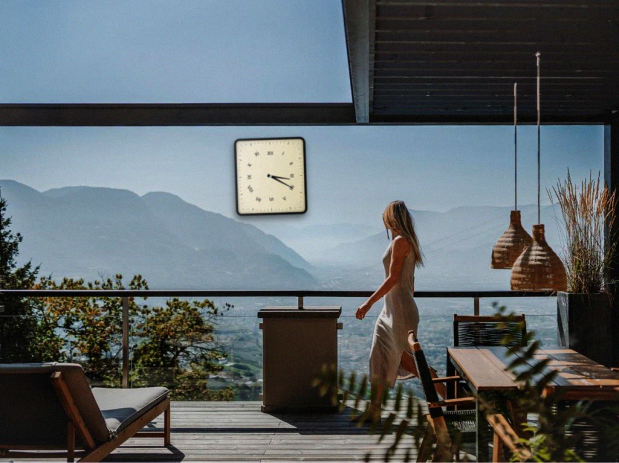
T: 3:20
